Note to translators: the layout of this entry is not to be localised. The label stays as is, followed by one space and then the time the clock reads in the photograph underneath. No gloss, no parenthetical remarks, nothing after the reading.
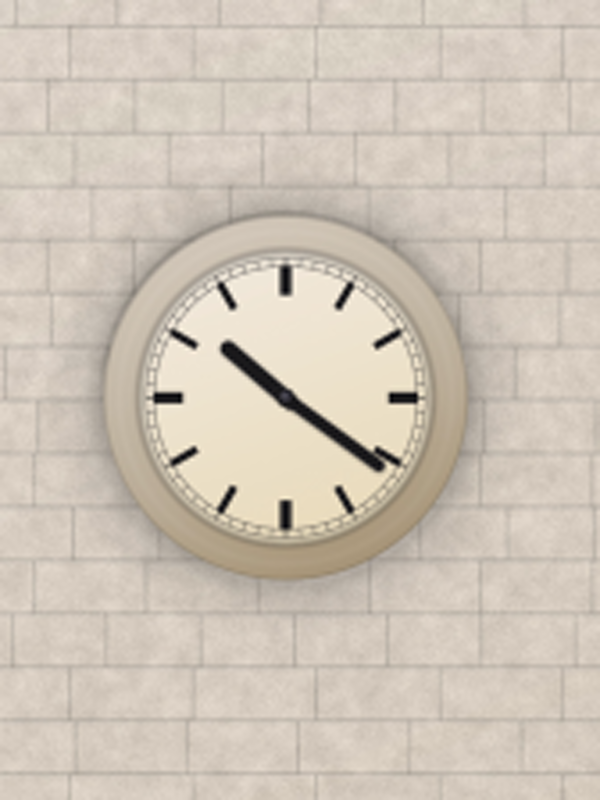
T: 10:21
